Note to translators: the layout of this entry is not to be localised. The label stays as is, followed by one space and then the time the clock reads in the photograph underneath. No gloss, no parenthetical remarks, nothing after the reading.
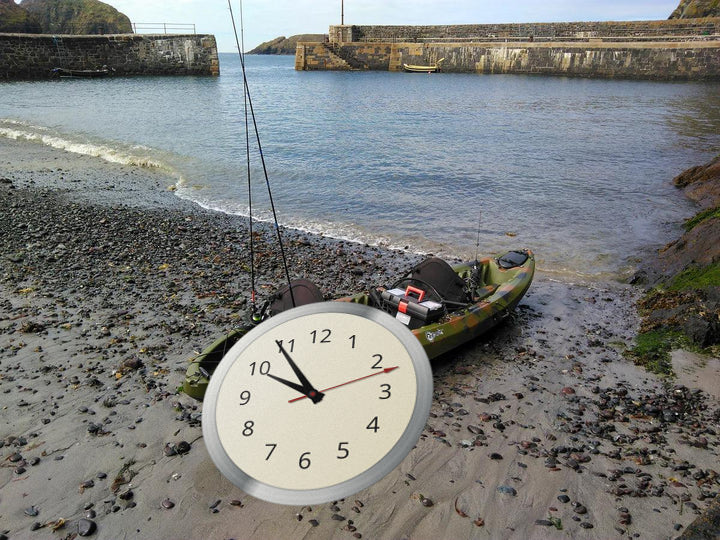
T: 9:54:12
